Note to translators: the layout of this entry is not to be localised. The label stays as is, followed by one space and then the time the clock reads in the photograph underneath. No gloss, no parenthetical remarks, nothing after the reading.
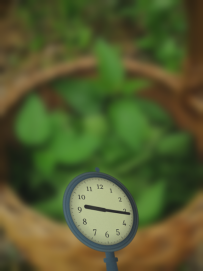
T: 9:16
